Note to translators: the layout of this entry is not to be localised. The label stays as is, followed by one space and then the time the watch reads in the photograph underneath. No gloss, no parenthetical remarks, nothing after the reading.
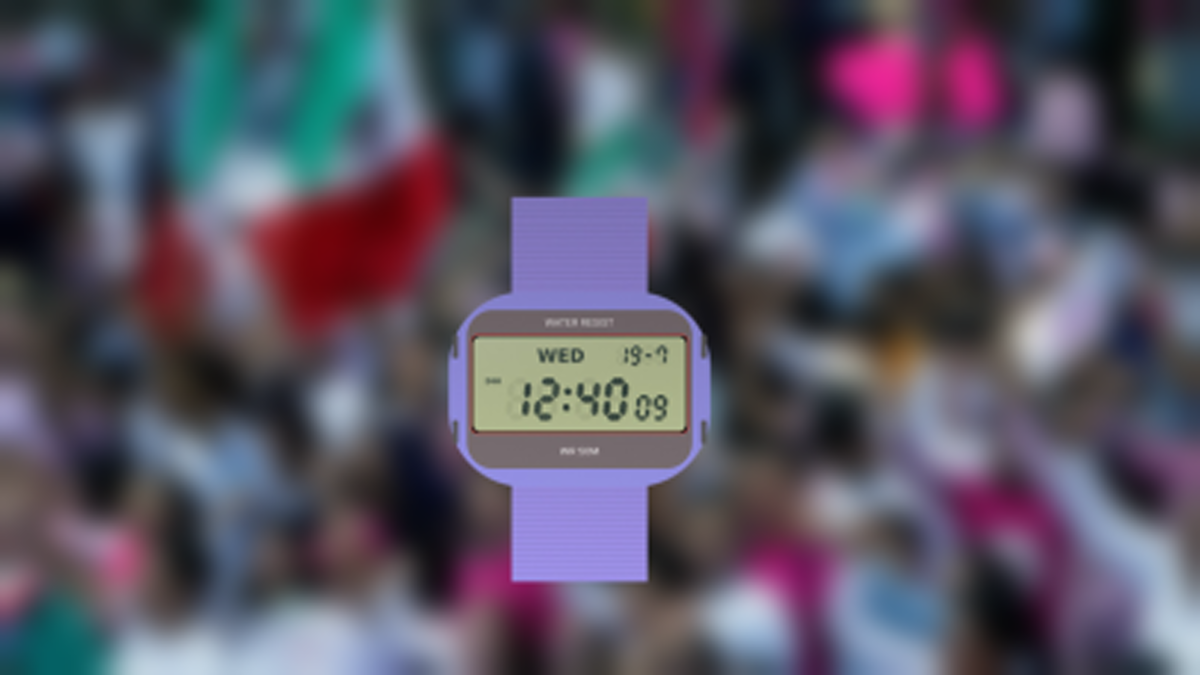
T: 12:40:09
